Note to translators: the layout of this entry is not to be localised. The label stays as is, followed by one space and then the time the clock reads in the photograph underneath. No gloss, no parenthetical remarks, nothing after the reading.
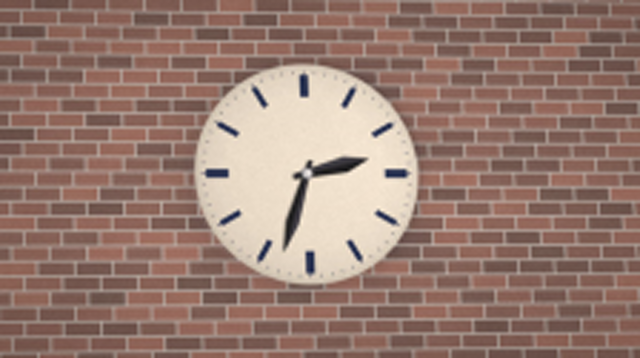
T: 2:33
